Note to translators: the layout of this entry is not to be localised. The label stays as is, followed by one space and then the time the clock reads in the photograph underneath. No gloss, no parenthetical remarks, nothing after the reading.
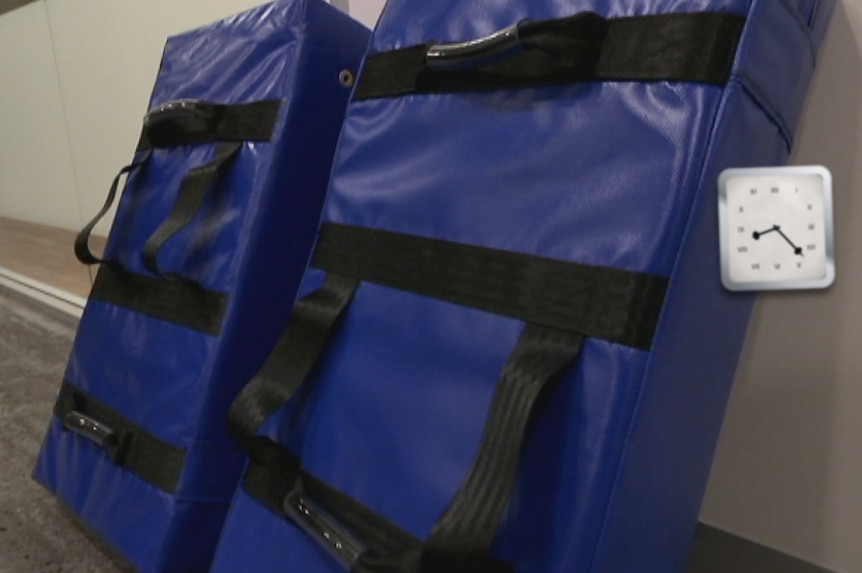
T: 8:23
